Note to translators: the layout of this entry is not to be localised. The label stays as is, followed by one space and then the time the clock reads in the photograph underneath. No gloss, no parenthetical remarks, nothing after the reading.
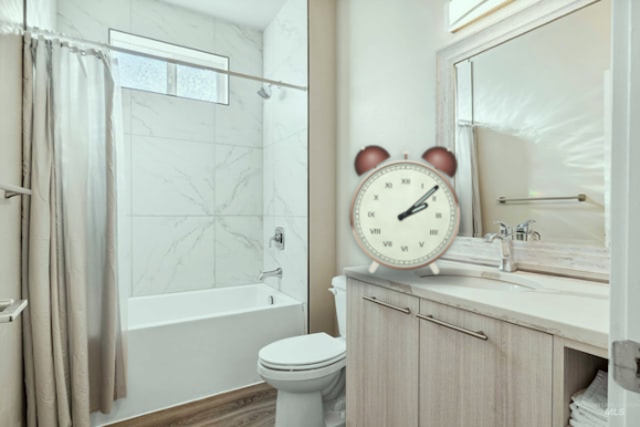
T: 2:08
